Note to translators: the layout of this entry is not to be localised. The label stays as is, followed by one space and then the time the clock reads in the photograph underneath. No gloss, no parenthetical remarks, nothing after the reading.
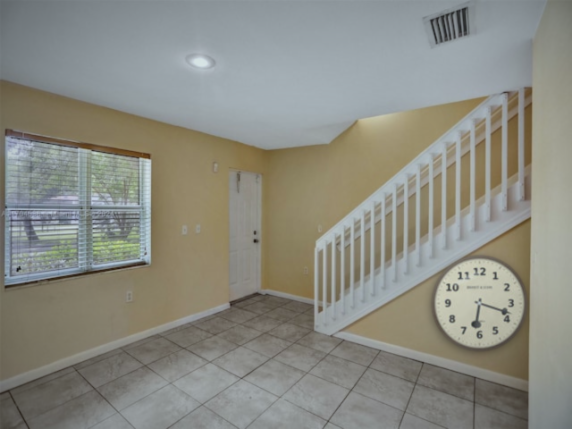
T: 6:18
